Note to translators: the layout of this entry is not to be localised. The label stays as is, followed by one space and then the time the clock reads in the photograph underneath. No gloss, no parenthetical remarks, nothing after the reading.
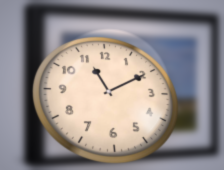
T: 11:10
